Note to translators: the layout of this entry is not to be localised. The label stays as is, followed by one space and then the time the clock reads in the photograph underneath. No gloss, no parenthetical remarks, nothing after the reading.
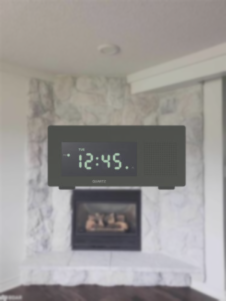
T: 12:45
